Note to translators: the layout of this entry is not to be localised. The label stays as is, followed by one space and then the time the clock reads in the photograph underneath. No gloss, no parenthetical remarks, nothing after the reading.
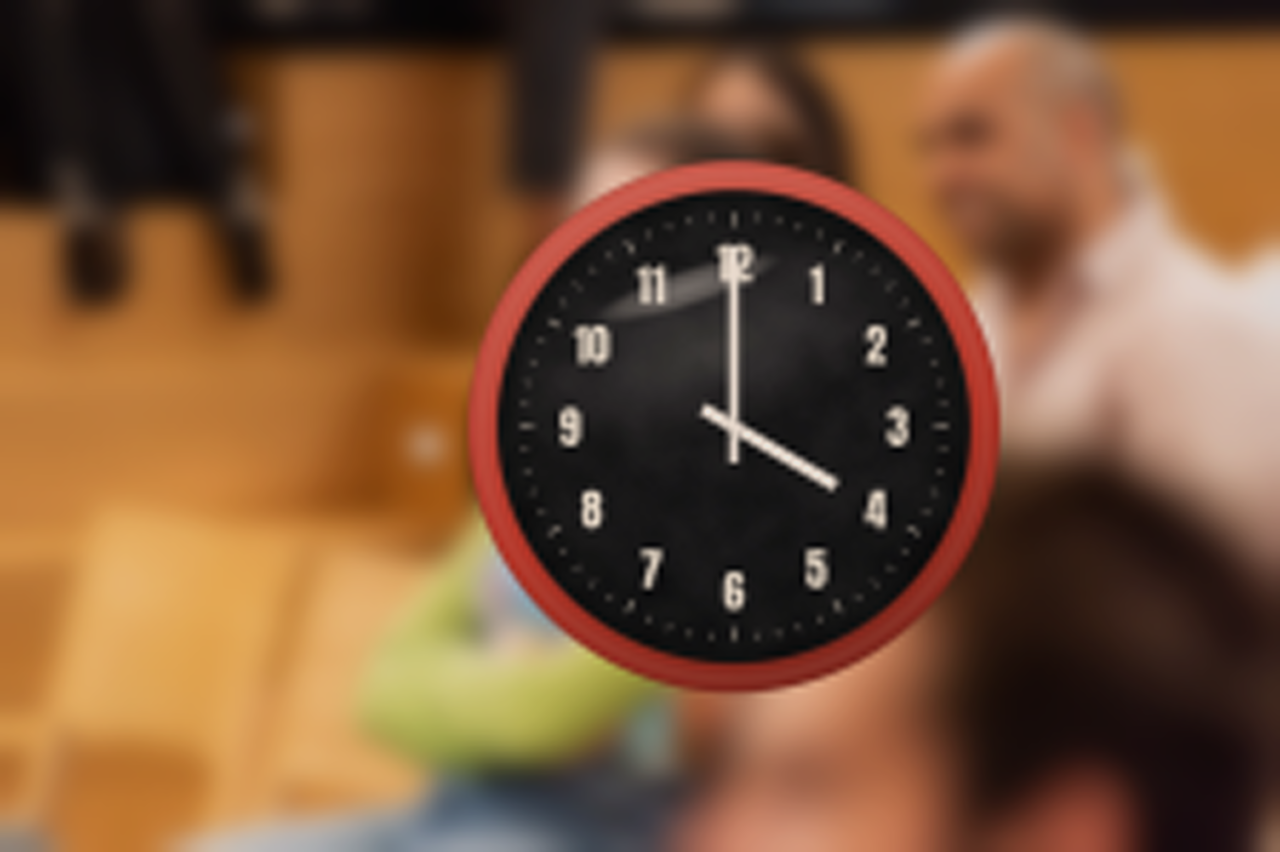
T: 4:00
